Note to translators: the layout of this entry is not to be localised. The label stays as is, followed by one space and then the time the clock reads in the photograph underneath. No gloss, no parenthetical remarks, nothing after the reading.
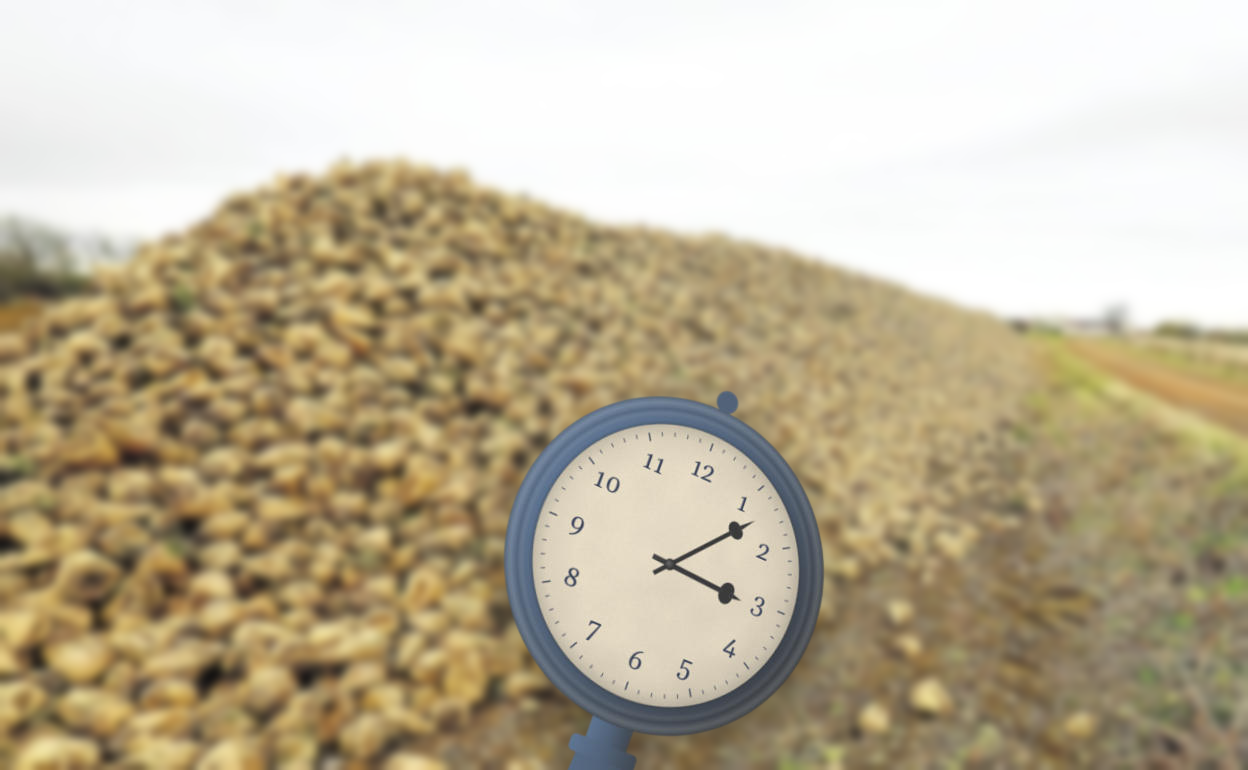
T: 3:07
